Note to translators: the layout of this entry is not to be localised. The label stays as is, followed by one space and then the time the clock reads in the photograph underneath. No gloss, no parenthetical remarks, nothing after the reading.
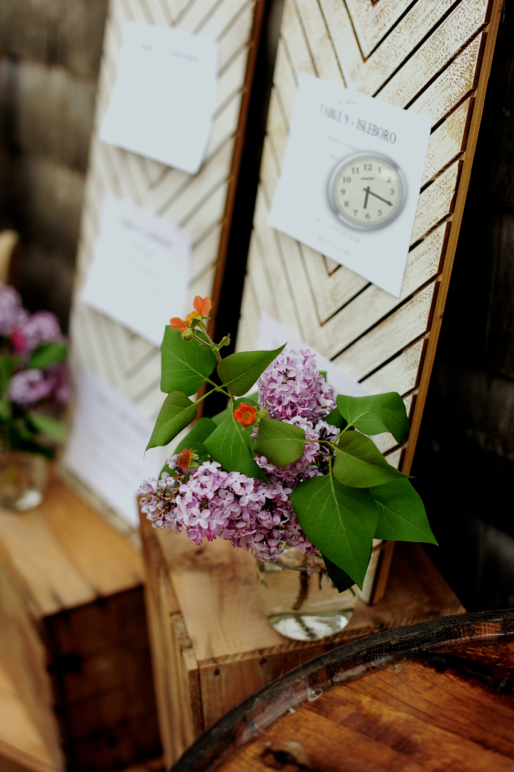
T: 6:20
